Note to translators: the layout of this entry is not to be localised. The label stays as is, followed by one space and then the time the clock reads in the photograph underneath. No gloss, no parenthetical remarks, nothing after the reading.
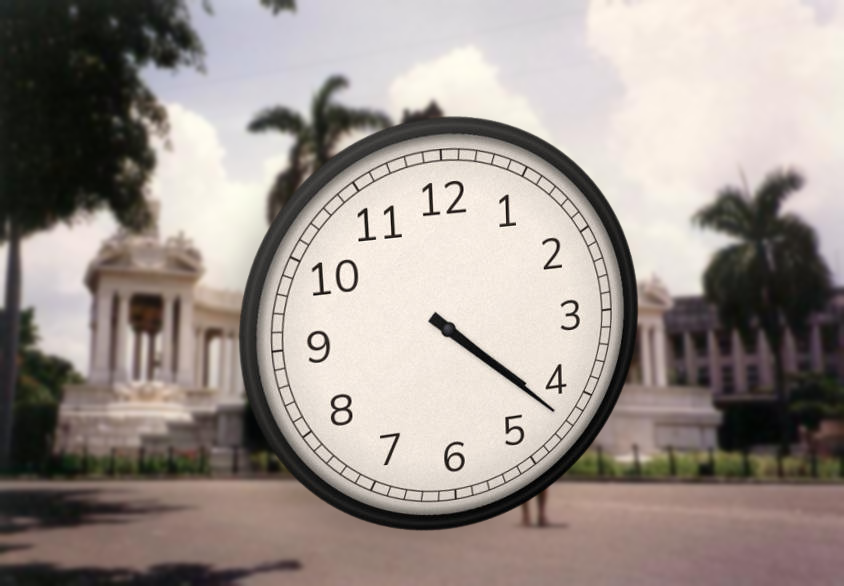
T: 4:22
